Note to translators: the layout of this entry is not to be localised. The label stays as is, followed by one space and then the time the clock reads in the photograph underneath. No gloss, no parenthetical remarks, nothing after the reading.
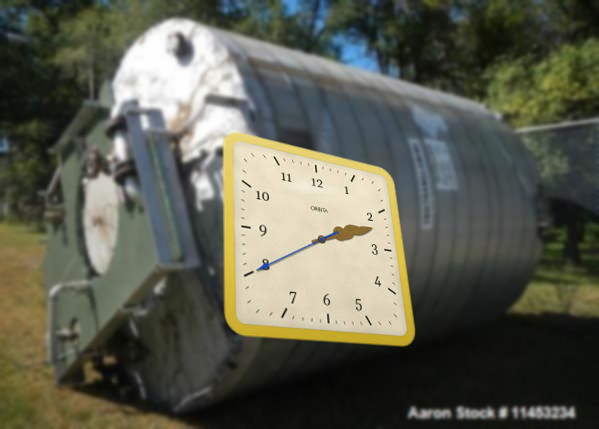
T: 2:11:40
